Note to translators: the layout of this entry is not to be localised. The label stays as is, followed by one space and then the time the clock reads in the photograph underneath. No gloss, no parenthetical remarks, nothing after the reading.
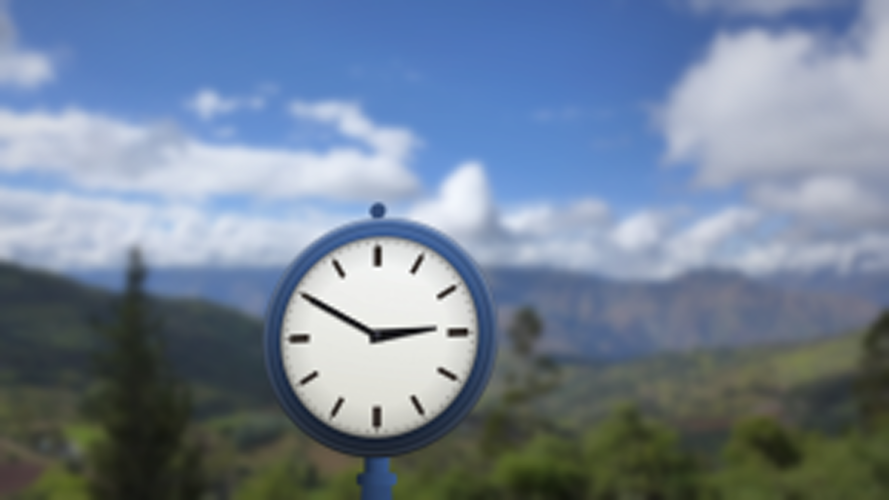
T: 2:50
